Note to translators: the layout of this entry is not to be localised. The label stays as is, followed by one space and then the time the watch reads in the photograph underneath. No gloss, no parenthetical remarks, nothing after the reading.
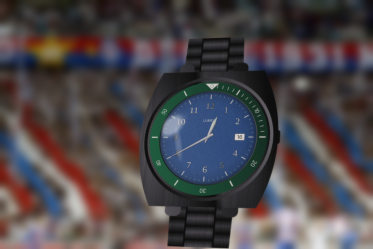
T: 12:40
